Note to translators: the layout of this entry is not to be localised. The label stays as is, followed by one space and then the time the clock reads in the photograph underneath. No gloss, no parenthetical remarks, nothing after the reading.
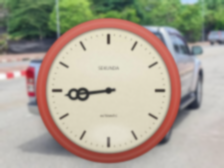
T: 8:44
